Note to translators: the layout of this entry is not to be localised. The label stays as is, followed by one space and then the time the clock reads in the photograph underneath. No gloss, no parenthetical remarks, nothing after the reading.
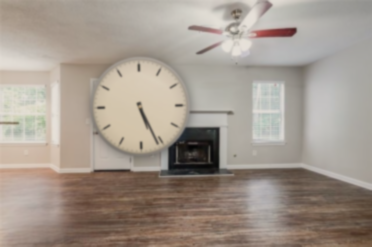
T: 5:26
